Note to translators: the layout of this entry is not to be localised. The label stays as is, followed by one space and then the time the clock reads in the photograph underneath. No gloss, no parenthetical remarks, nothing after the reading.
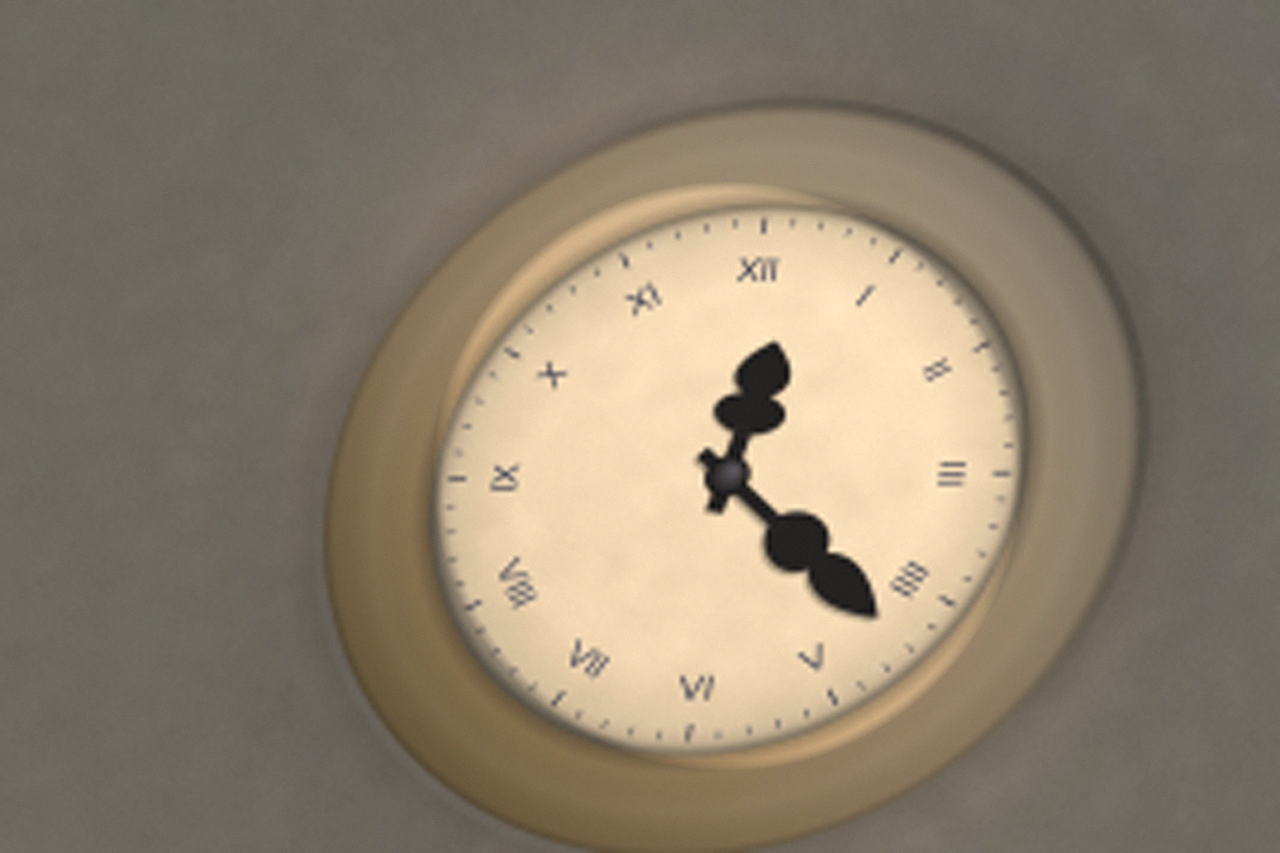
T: 12:22
